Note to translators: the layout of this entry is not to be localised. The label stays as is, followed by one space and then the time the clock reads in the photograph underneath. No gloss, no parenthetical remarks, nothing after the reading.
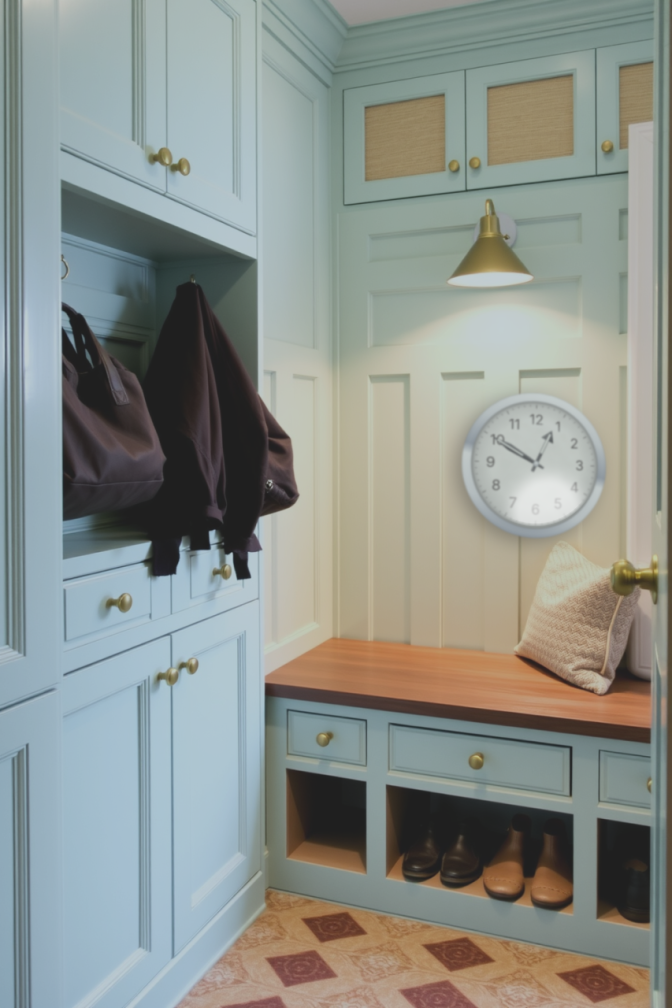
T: 12:50
